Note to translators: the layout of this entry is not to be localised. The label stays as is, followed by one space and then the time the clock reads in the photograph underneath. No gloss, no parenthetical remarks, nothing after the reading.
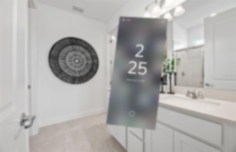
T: 2:25
